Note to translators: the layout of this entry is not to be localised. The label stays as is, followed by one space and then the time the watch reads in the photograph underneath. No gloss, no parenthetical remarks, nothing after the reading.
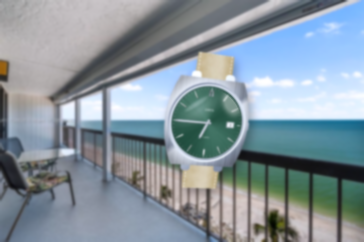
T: 6:45
